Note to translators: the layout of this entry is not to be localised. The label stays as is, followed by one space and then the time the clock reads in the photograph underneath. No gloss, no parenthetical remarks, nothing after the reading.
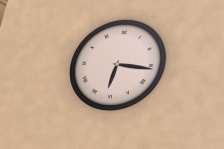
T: 6:16
